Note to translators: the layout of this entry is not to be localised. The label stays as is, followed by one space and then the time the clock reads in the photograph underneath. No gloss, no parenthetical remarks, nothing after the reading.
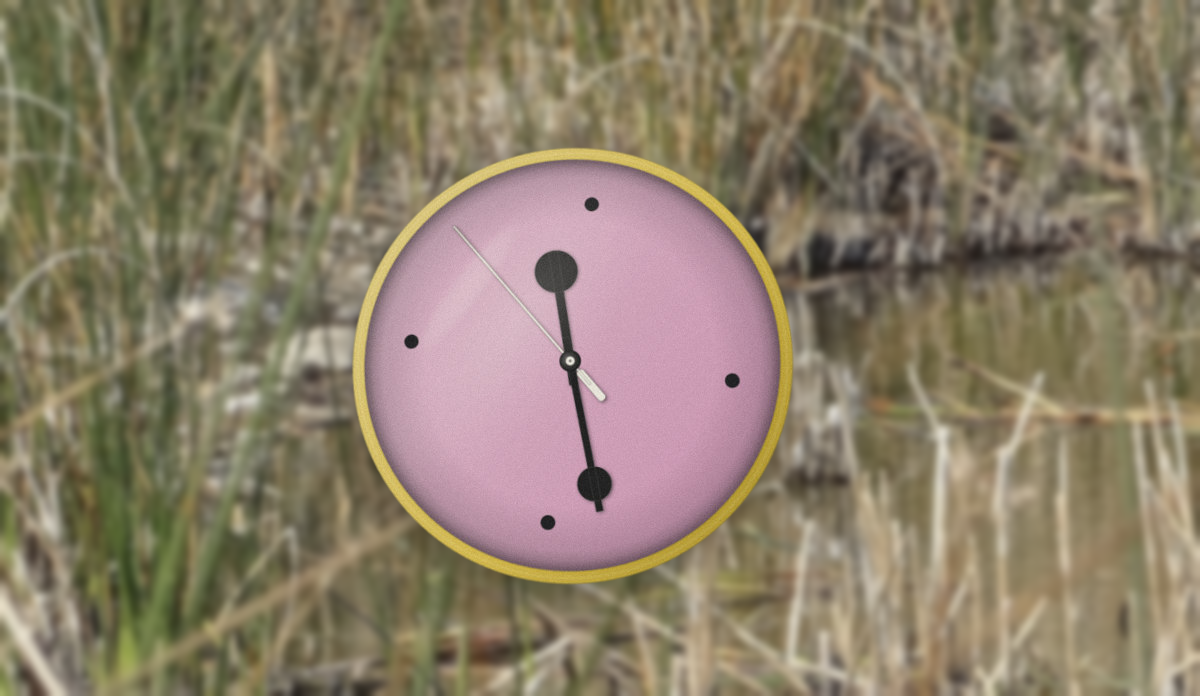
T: 11:26:52
